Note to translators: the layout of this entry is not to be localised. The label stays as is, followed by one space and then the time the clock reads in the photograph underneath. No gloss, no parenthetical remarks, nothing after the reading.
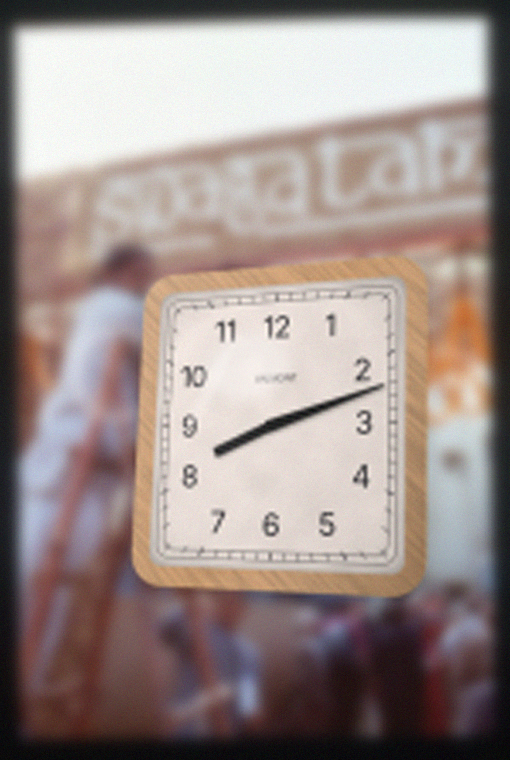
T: 8:12
